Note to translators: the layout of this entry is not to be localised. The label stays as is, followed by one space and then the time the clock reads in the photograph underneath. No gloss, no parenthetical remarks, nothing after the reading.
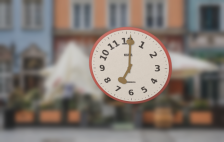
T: 7:01
